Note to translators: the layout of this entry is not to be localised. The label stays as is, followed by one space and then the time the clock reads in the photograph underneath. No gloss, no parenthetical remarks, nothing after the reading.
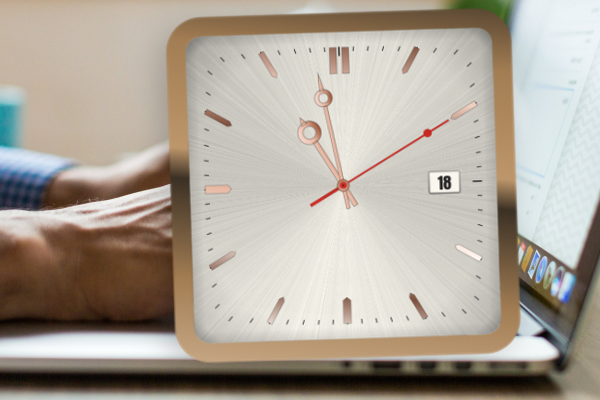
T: 10:58:10
